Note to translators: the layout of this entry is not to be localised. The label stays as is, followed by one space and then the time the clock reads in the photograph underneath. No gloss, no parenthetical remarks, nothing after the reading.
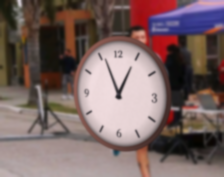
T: 12:56
